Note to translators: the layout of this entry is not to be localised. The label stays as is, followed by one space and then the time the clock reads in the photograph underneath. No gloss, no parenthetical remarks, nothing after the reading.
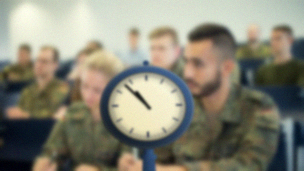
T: 10:53
